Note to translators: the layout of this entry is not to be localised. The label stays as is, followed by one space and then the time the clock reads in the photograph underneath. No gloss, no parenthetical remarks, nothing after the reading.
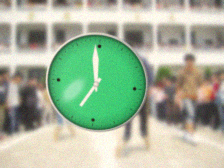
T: 6:59
